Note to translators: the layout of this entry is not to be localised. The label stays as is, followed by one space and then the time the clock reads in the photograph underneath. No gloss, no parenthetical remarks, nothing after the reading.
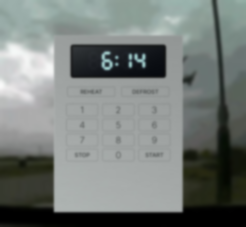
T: 6:14
